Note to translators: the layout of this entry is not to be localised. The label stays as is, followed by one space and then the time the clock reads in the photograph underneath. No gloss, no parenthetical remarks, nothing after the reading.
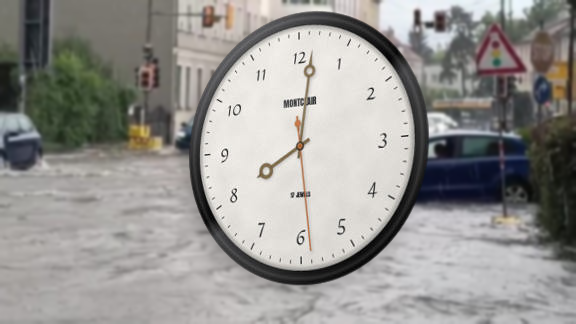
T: 8:01:29
